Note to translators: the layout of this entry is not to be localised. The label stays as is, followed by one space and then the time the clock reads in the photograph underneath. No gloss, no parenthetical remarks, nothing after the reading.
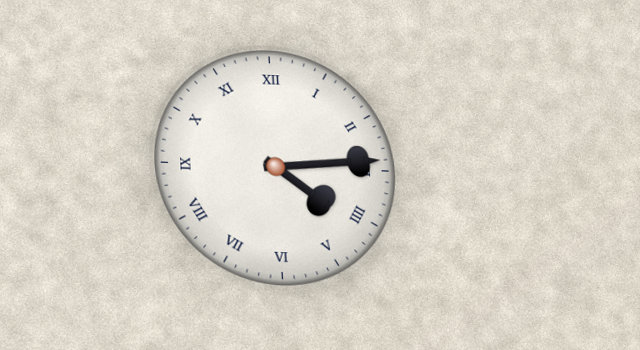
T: 4:14
